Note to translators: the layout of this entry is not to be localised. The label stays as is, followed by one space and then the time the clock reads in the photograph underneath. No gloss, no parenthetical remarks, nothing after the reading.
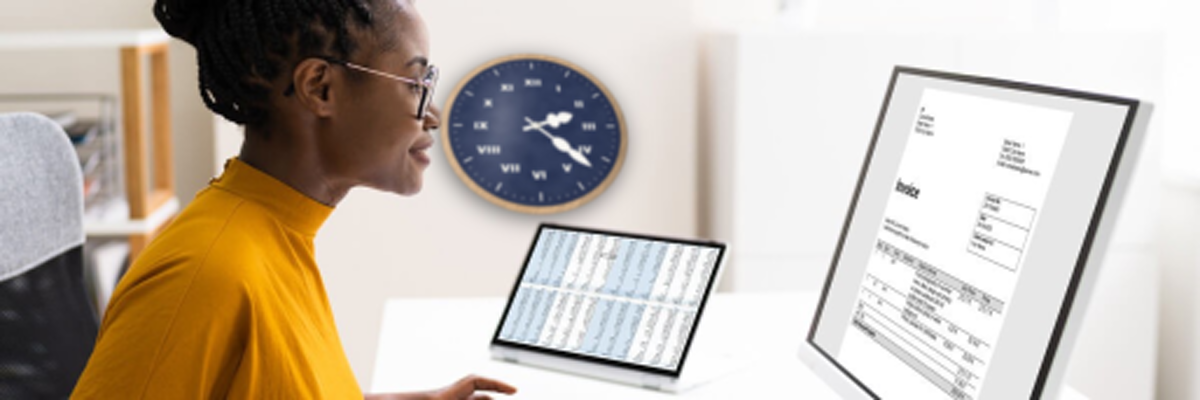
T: 2:22
